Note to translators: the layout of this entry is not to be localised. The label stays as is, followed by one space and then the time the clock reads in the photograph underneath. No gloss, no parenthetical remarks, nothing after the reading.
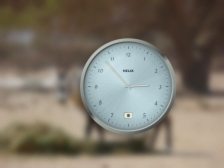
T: 2:53
